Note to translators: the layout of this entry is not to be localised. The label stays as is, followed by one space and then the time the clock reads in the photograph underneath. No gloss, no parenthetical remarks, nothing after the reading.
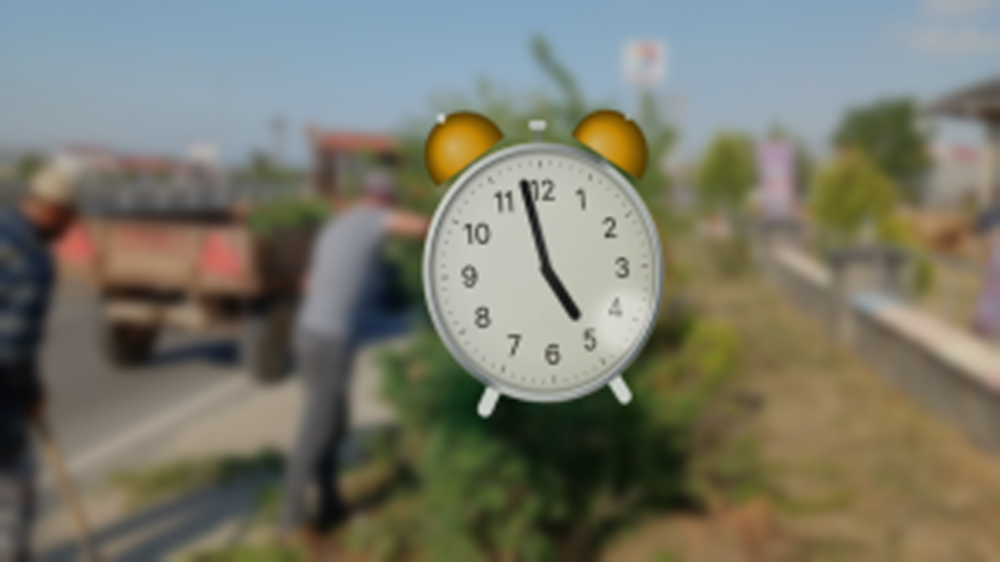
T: 4:58
